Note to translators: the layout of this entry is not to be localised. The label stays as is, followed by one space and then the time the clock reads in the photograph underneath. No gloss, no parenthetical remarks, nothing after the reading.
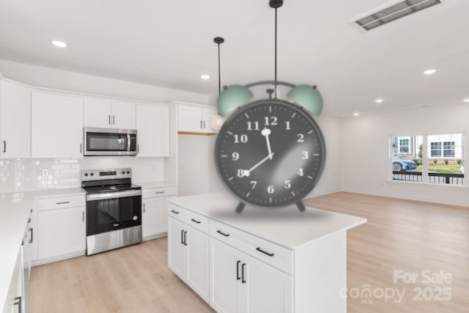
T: 11:39
